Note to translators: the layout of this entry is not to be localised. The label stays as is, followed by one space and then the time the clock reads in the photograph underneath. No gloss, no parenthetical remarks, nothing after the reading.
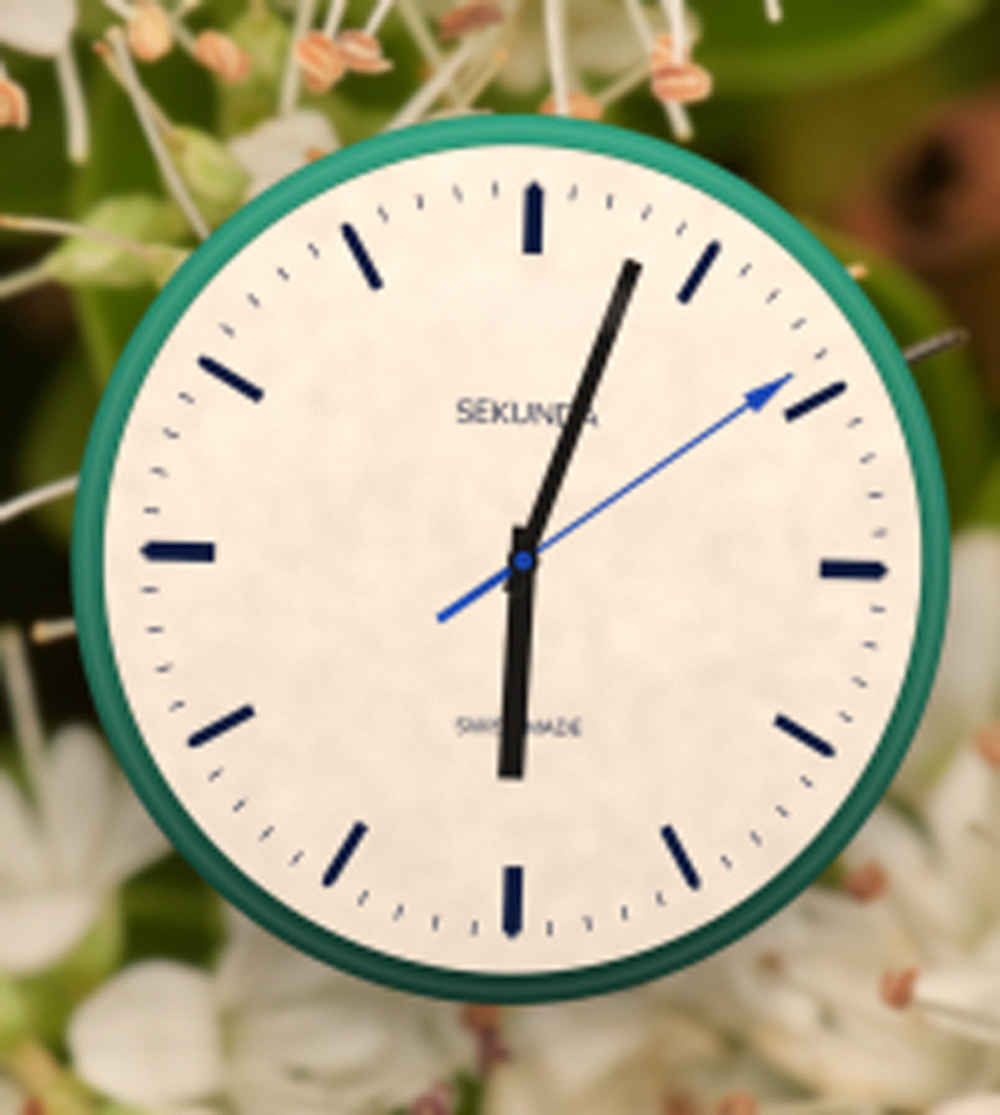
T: 6:03:09
